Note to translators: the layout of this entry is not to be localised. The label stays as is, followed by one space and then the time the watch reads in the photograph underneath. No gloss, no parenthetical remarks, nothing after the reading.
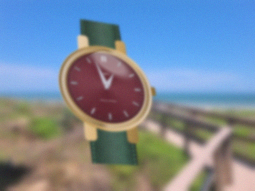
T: 12:57
